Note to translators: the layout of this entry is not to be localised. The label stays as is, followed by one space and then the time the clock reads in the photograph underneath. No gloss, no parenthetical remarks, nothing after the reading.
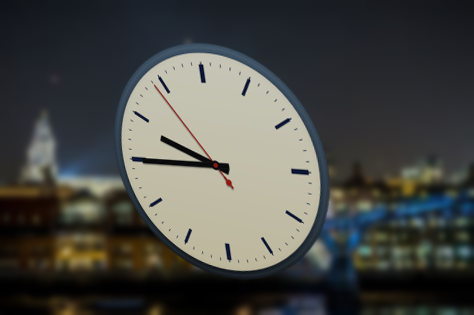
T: 9:44:54
